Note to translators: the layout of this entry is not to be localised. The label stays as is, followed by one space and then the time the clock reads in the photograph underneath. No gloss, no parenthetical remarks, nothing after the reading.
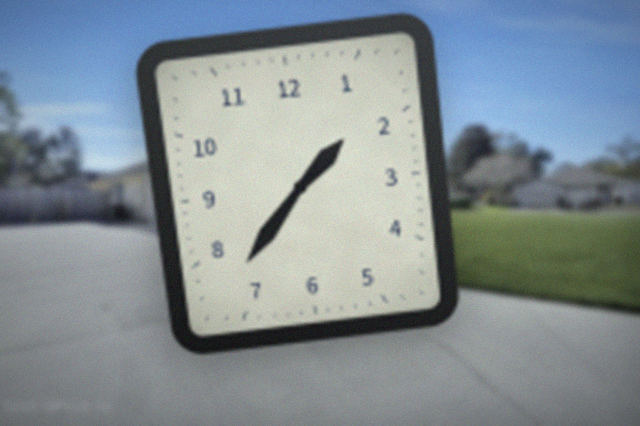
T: 1:37
